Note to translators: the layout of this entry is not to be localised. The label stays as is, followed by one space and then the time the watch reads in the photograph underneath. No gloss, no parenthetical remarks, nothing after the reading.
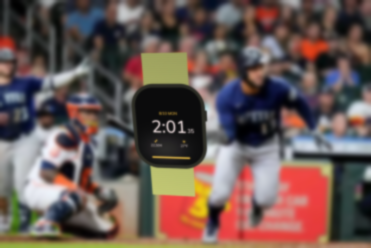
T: 2:01
